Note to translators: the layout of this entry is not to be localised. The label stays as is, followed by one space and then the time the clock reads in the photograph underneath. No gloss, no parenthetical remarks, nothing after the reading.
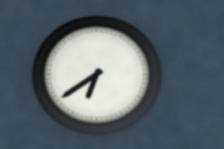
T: 6:39
